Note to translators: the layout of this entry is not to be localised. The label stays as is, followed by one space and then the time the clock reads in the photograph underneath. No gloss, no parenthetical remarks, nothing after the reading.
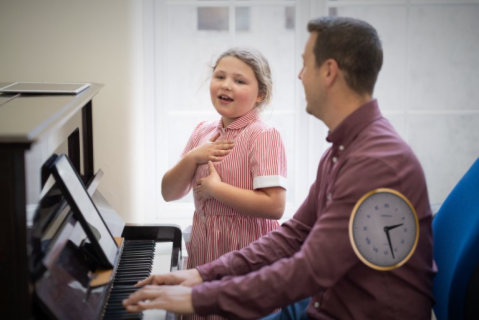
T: 2:27
